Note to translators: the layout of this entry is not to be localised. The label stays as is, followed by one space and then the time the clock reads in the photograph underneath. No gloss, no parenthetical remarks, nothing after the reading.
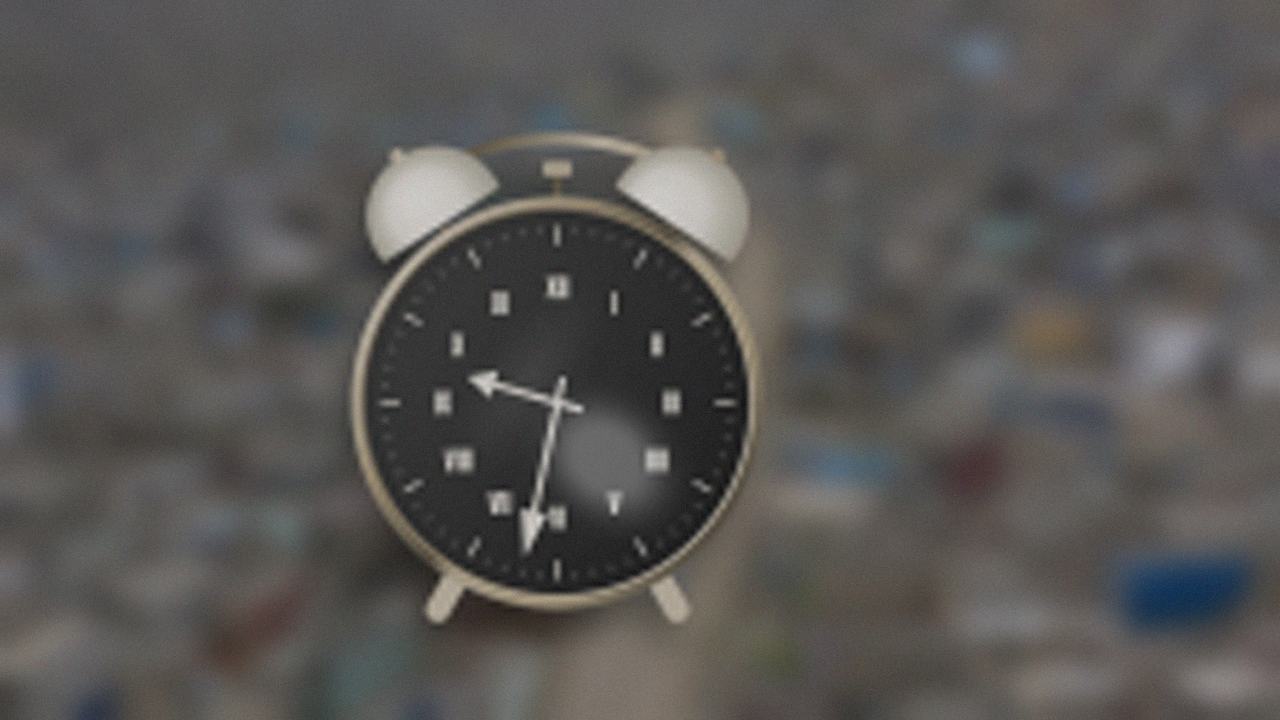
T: 9:32
